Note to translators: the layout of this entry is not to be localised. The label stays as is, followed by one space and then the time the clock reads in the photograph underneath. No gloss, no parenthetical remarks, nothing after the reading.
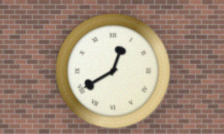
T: 12:40
